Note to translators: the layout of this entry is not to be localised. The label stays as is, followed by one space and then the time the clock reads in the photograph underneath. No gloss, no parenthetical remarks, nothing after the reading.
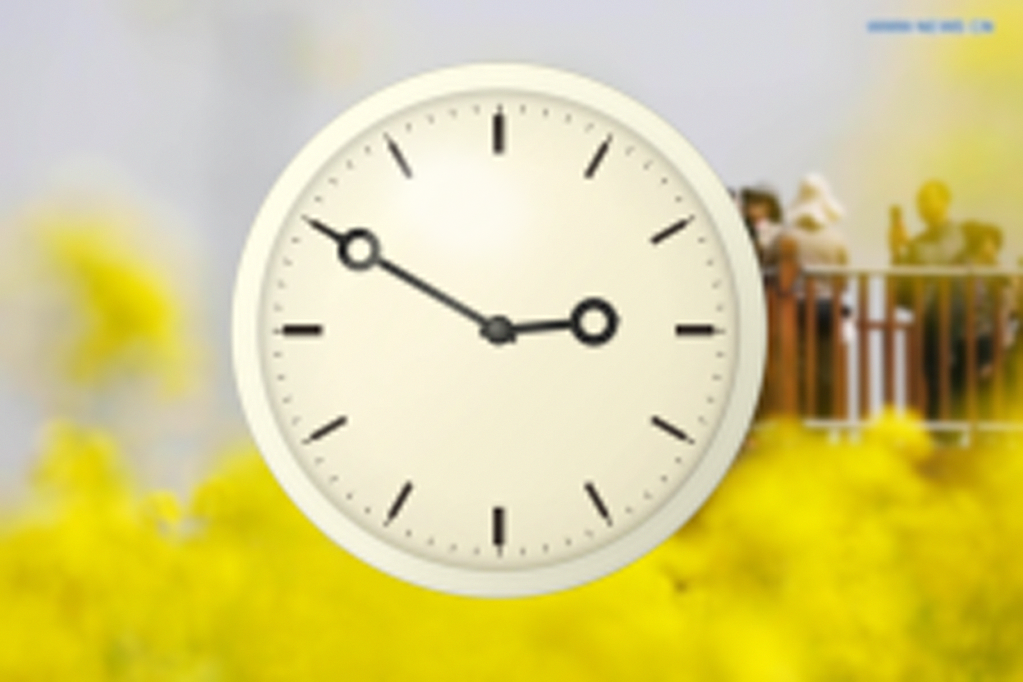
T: 2:50
